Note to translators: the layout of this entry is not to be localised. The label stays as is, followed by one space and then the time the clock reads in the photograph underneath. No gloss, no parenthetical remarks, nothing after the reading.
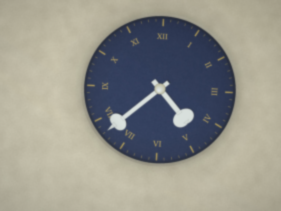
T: 4:38
